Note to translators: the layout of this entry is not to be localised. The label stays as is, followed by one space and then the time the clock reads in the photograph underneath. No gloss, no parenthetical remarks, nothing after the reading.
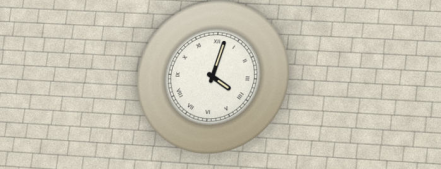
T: 4:02
